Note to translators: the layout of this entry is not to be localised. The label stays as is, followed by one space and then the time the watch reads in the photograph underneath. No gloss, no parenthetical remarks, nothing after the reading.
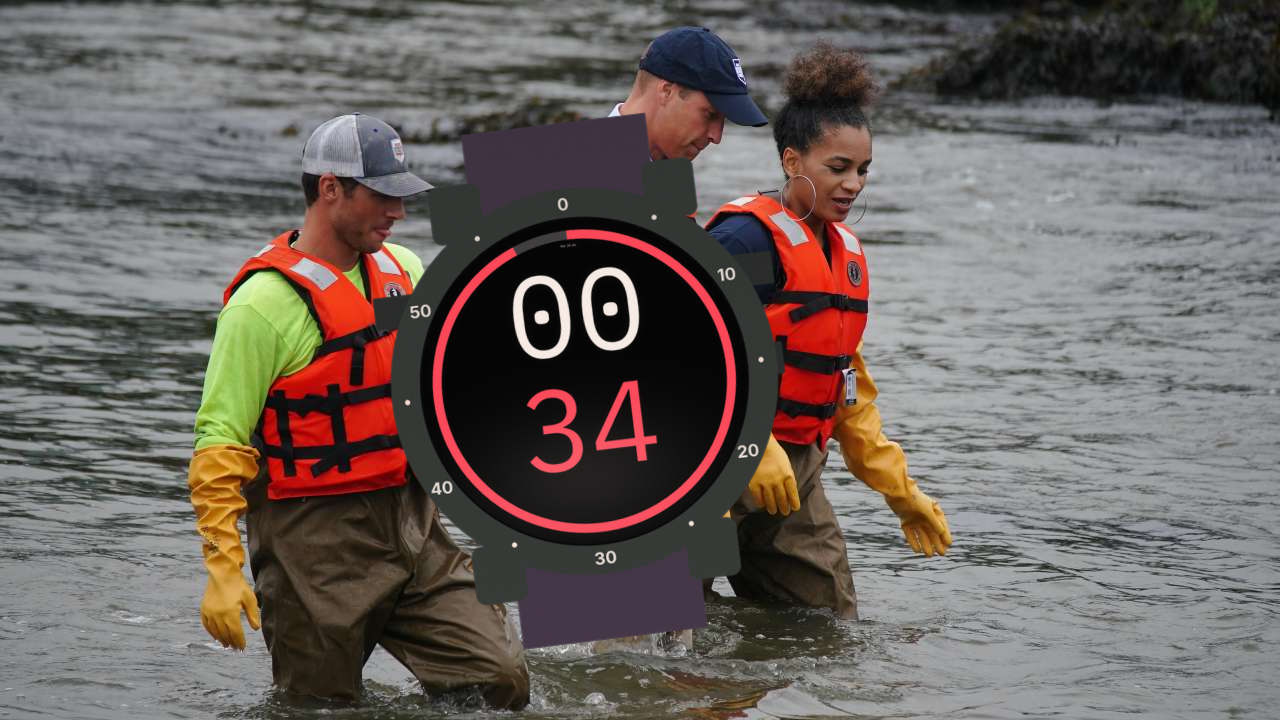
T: 0:34
